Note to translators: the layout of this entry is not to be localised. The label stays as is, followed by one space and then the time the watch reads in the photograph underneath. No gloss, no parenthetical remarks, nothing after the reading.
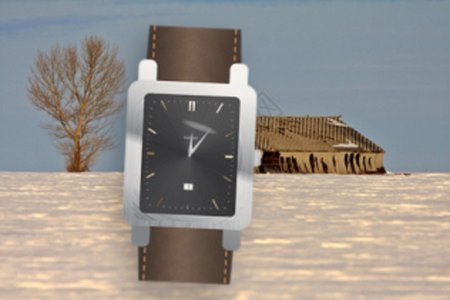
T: 12:06
